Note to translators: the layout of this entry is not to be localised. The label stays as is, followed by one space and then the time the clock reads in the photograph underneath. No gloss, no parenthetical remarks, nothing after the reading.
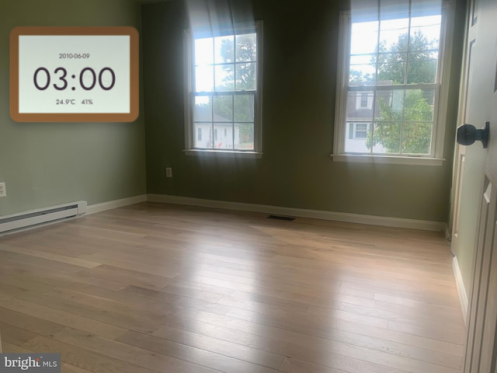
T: 3:00
